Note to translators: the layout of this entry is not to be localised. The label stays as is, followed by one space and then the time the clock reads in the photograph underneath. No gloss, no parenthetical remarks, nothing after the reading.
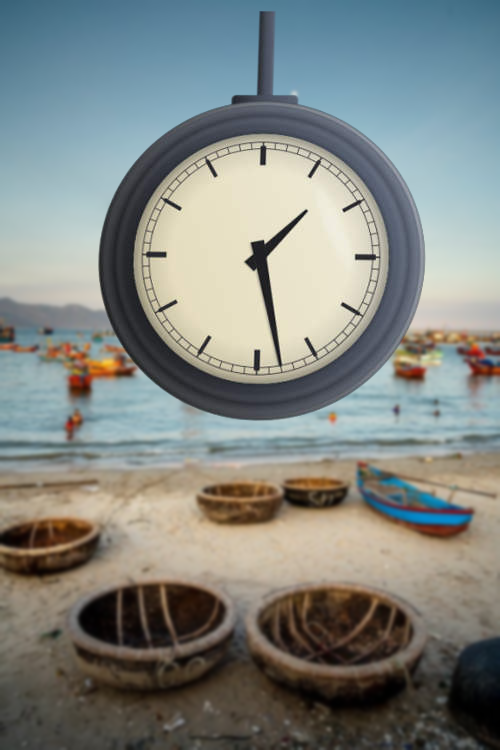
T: 1:28
